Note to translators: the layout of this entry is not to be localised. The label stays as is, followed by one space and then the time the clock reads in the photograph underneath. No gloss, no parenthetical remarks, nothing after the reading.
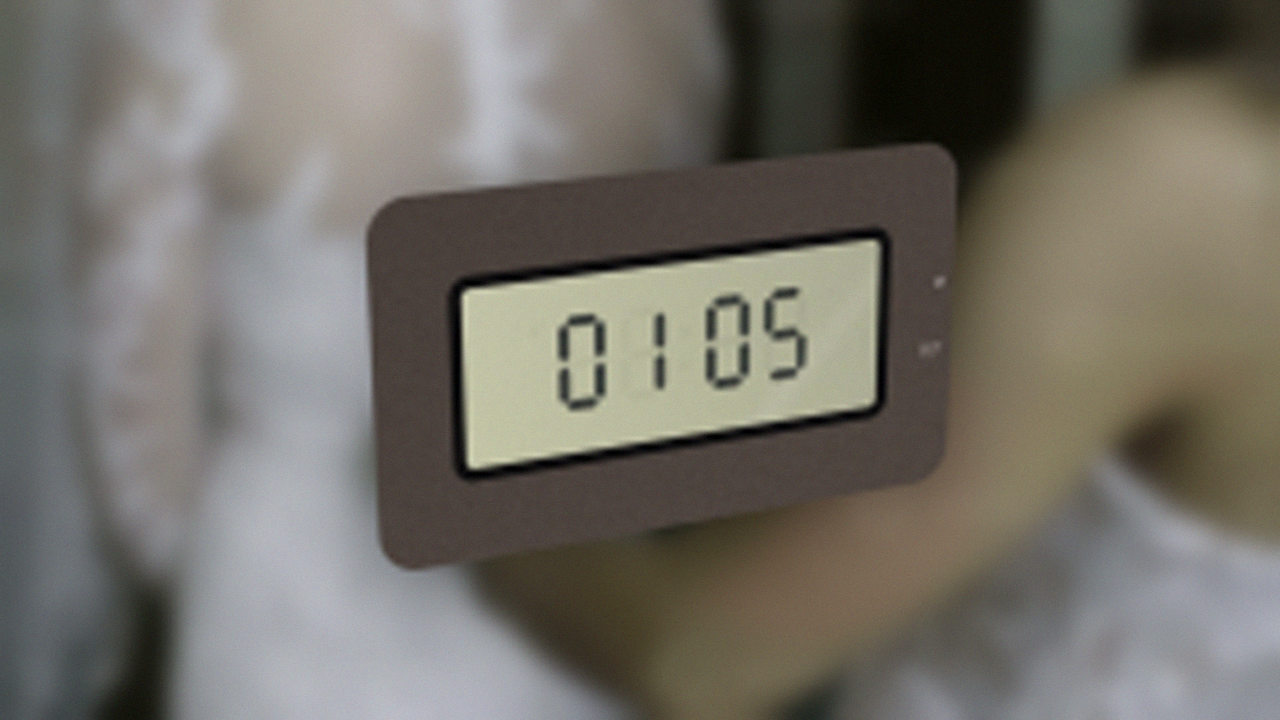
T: 1:05
